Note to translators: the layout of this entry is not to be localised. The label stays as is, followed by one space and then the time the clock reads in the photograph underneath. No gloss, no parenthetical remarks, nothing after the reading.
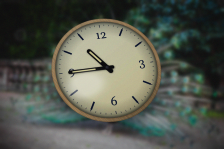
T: 10:45
